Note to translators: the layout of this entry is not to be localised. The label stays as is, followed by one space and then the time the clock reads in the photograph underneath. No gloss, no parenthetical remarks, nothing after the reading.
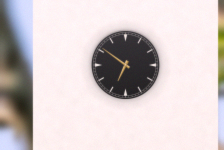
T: 6:51
